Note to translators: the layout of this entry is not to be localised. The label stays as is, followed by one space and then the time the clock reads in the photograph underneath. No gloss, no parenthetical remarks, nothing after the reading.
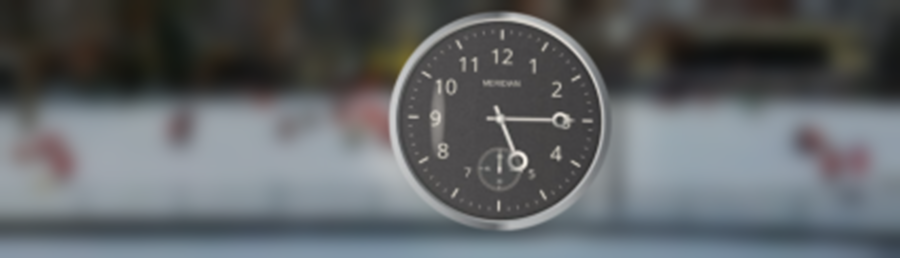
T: 5:15
